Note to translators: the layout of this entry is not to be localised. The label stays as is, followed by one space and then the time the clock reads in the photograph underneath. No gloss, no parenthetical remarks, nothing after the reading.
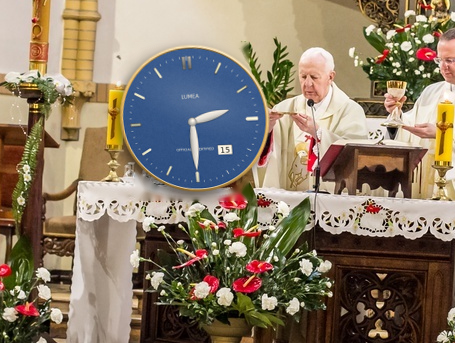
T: 2:30
